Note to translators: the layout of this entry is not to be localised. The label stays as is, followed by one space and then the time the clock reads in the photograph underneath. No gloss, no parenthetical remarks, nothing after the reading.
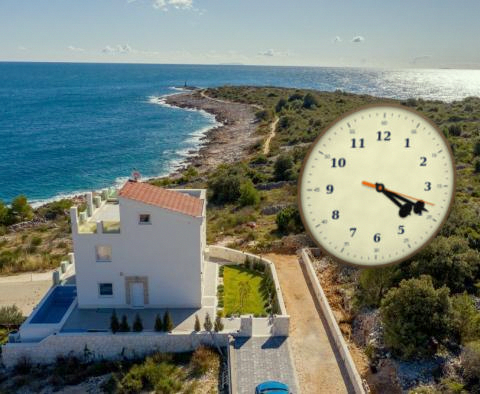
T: 4:19:18
